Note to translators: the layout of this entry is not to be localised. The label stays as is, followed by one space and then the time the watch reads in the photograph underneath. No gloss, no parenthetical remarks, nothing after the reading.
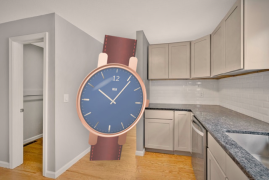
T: 10:06
